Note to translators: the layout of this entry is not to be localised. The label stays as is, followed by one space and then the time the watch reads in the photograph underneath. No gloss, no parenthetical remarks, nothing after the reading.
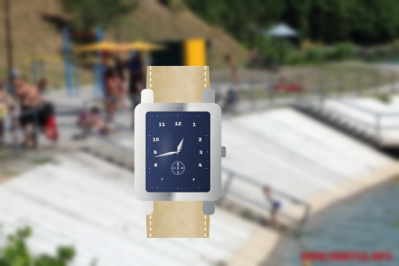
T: 12:43
